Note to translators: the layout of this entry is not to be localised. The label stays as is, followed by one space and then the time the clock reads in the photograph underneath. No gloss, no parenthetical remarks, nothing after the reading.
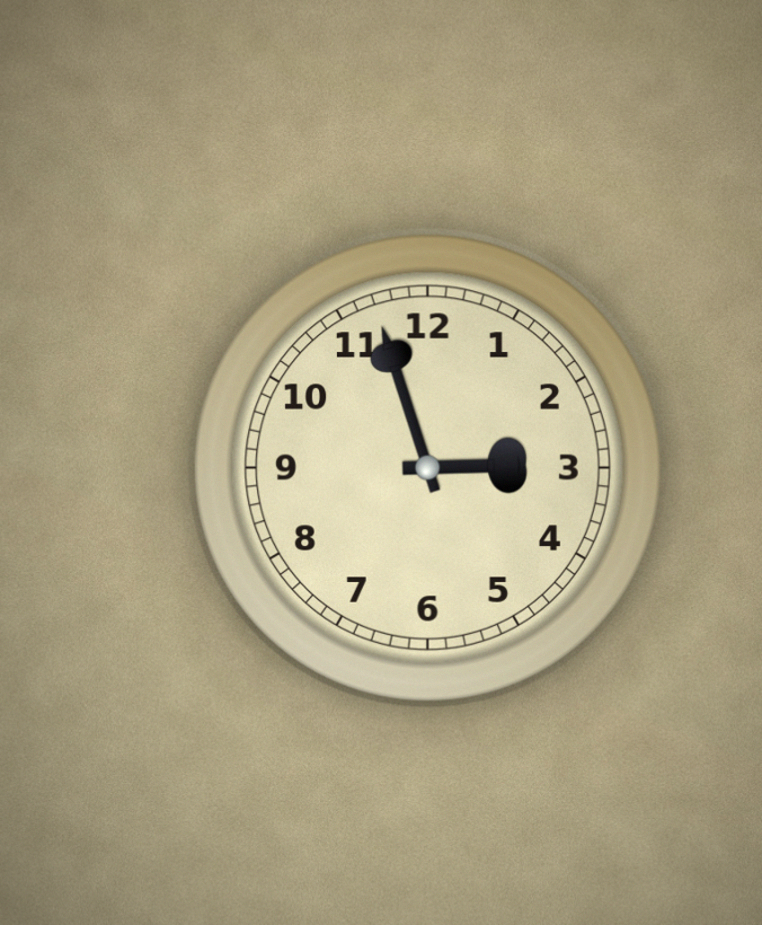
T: 2:57
